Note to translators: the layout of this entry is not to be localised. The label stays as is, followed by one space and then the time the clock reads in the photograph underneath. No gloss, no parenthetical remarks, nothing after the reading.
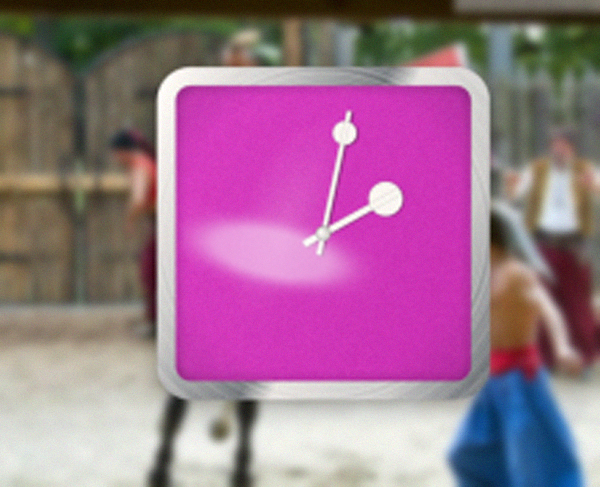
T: 2:02
